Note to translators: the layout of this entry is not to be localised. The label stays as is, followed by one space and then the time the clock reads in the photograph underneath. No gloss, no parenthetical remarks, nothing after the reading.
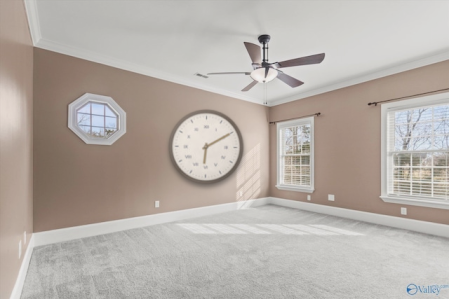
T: 6:10
